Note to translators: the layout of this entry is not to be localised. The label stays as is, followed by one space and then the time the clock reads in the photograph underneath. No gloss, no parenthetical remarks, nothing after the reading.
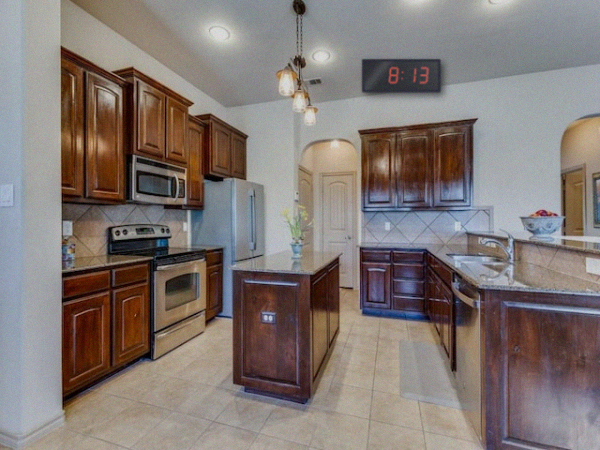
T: 8:13
